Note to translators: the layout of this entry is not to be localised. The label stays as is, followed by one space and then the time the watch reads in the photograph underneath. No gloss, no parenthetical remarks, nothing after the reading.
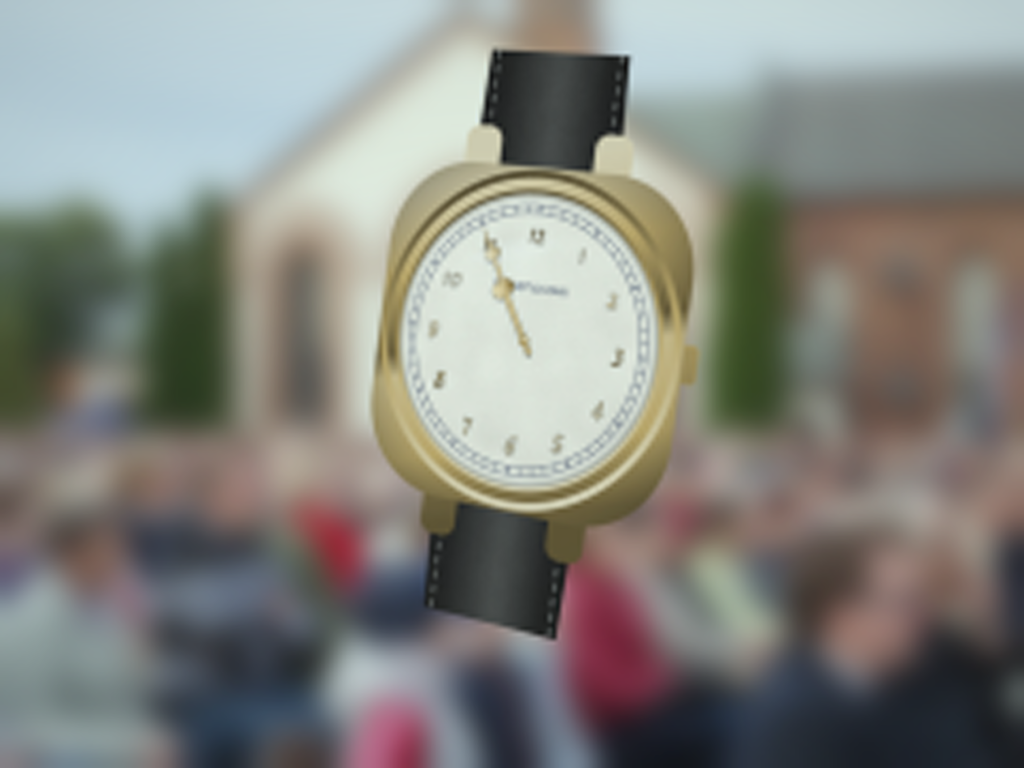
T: 10:55
